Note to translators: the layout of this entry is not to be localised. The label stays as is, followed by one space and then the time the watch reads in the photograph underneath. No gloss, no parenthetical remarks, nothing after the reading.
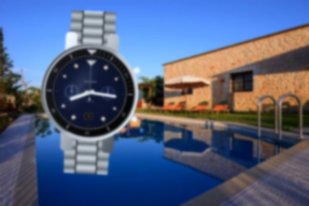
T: 8:16
